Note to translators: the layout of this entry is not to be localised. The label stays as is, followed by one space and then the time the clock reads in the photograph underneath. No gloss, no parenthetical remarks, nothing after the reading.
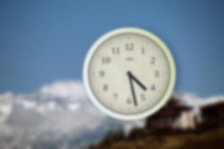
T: 4:28
